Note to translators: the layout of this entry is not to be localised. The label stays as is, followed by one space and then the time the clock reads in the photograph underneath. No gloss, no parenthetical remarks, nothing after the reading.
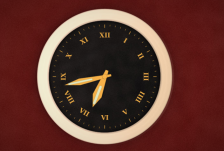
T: 6:43
